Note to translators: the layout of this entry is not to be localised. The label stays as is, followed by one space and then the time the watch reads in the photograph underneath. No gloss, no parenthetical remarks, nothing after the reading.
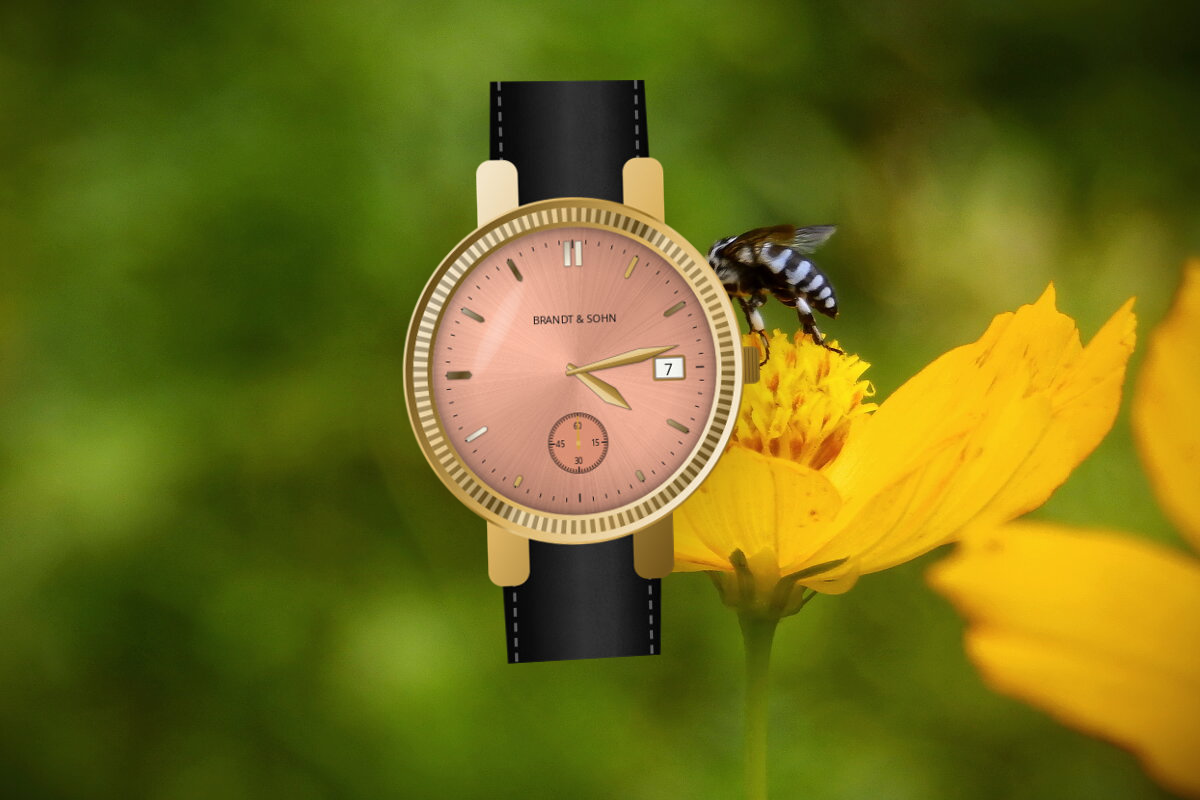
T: 4:13
